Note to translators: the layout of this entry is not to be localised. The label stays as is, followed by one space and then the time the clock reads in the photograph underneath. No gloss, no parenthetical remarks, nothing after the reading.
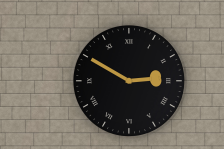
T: 2:50
